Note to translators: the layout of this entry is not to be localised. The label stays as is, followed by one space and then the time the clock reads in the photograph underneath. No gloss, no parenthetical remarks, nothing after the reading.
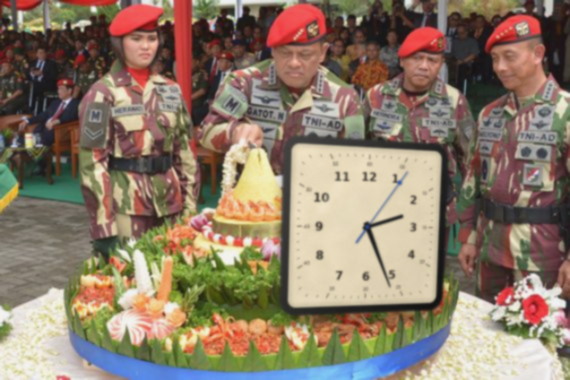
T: 2:26:06
